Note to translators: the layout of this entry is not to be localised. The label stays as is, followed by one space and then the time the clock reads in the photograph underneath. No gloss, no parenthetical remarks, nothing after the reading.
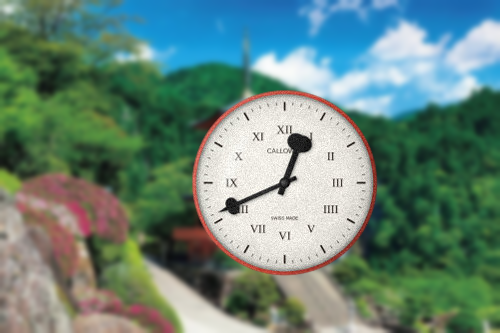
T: 12:41
